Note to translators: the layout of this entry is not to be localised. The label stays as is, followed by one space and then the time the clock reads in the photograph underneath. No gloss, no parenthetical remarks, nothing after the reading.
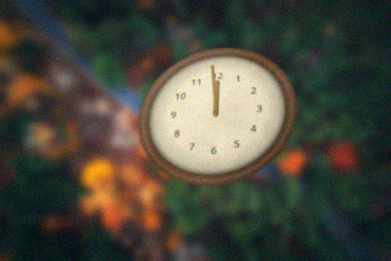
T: 11:59
